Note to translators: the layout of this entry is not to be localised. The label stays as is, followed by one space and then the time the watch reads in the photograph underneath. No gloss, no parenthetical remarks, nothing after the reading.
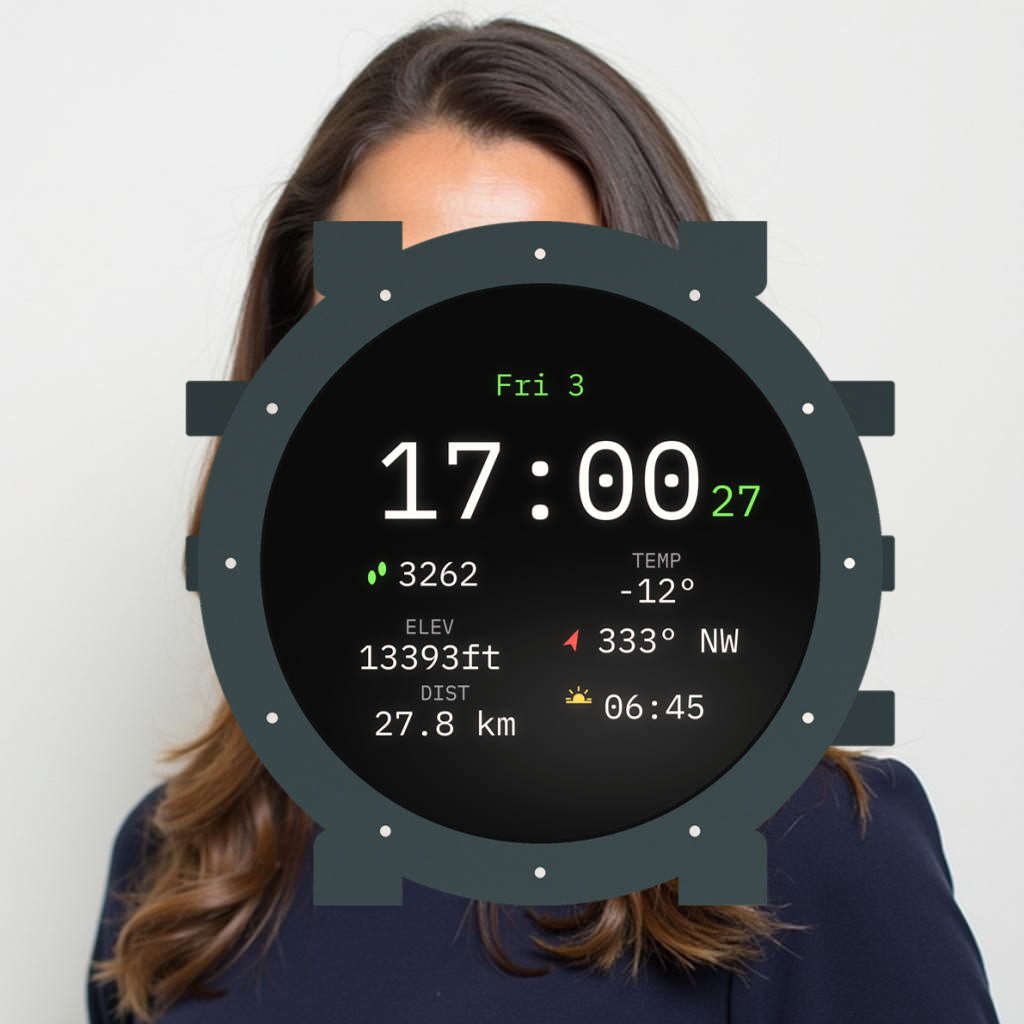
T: 17:00:27
